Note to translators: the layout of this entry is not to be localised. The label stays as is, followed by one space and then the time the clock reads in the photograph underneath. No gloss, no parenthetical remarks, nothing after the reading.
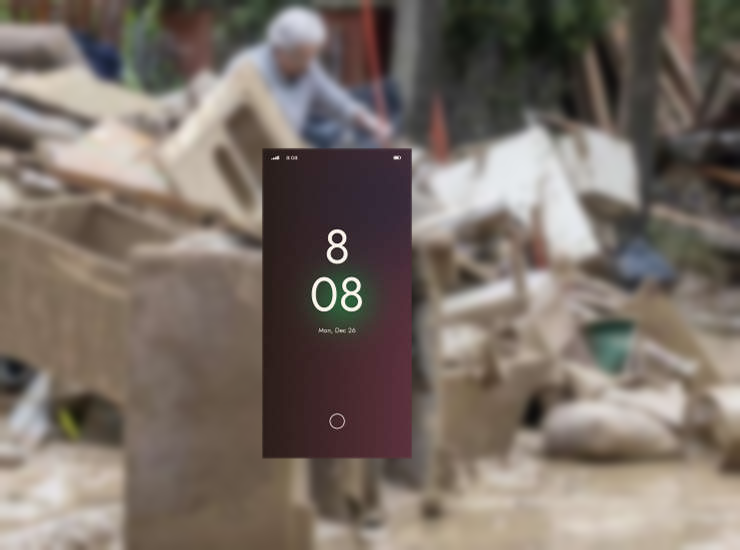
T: 8:08
